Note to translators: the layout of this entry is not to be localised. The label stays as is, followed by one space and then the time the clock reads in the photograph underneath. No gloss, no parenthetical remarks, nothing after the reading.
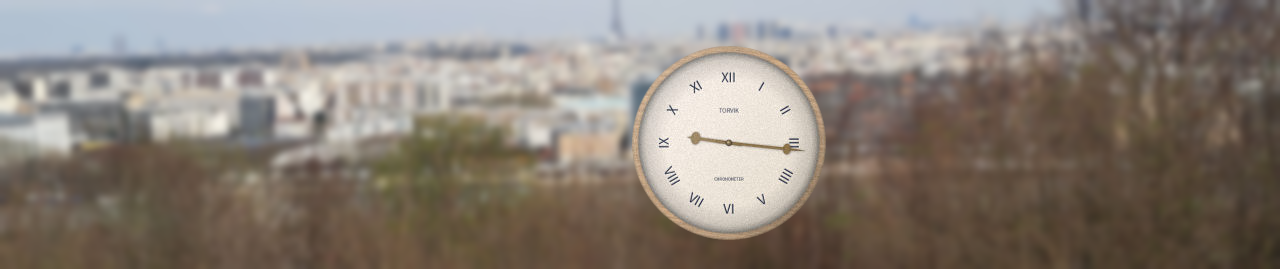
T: 9:16
